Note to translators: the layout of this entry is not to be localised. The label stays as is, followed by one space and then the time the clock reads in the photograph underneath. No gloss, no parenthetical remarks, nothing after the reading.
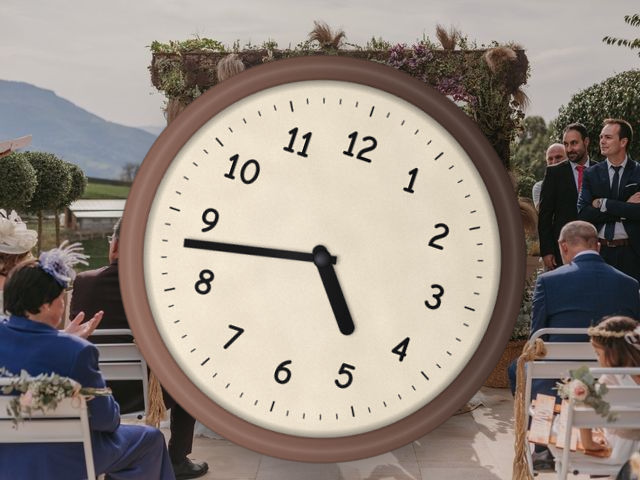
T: 4:43
